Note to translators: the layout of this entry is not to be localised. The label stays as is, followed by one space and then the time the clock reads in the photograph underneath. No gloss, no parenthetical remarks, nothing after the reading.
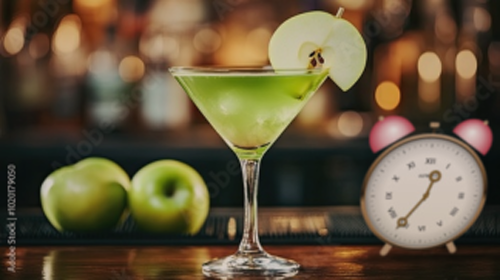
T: 12:36
